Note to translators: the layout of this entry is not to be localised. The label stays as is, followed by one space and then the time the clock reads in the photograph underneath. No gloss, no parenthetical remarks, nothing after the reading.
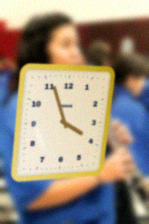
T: 3:56
